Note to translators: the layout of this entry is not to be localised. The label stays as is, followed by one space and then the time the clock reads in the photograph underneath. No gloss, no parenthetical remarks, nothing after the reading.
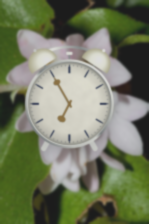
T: 6:55
